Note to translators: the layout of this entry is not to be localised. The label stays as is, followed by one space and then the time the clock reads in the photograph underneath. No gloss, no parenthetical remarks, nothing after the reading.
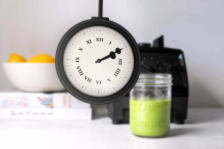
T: 2:10
